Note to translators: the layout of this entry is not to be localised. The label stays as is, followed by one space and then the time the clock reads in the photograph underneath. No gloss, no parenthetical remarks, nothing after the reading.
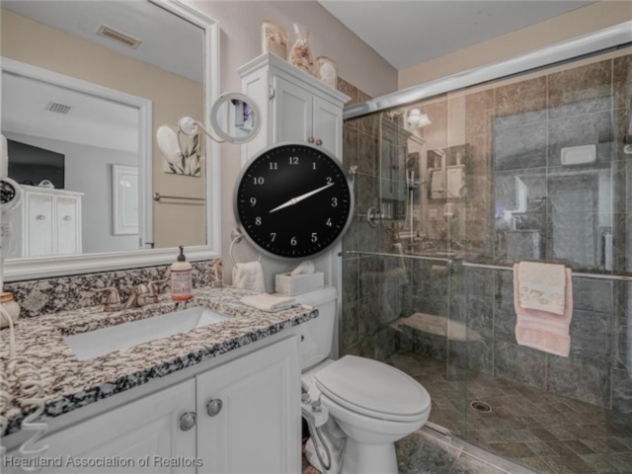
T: 8:11
